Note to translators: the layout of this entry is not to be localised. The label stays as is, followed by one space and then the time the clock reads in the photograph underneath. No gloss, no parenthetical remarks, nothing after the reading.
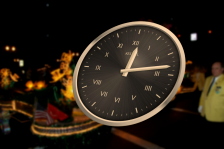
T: 12:13
